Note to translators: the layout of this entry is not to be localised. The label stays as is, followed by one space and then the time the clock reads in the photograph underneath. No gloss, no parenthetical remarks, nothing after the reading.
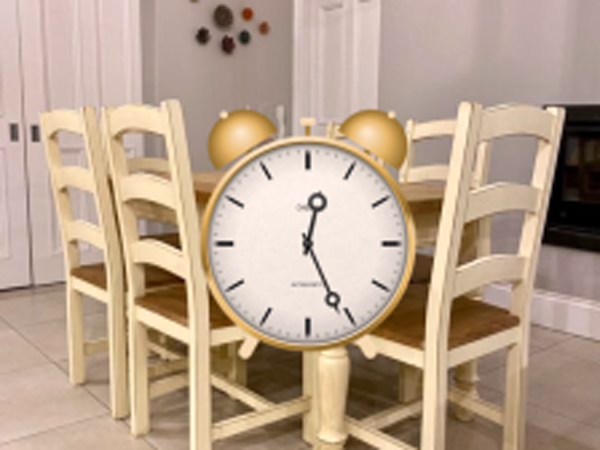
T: 12:26
